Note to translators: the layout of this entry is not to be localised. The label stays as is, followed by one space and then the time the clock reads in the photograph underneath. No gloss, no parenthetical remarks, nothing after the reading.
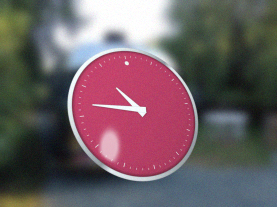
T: 10:47
